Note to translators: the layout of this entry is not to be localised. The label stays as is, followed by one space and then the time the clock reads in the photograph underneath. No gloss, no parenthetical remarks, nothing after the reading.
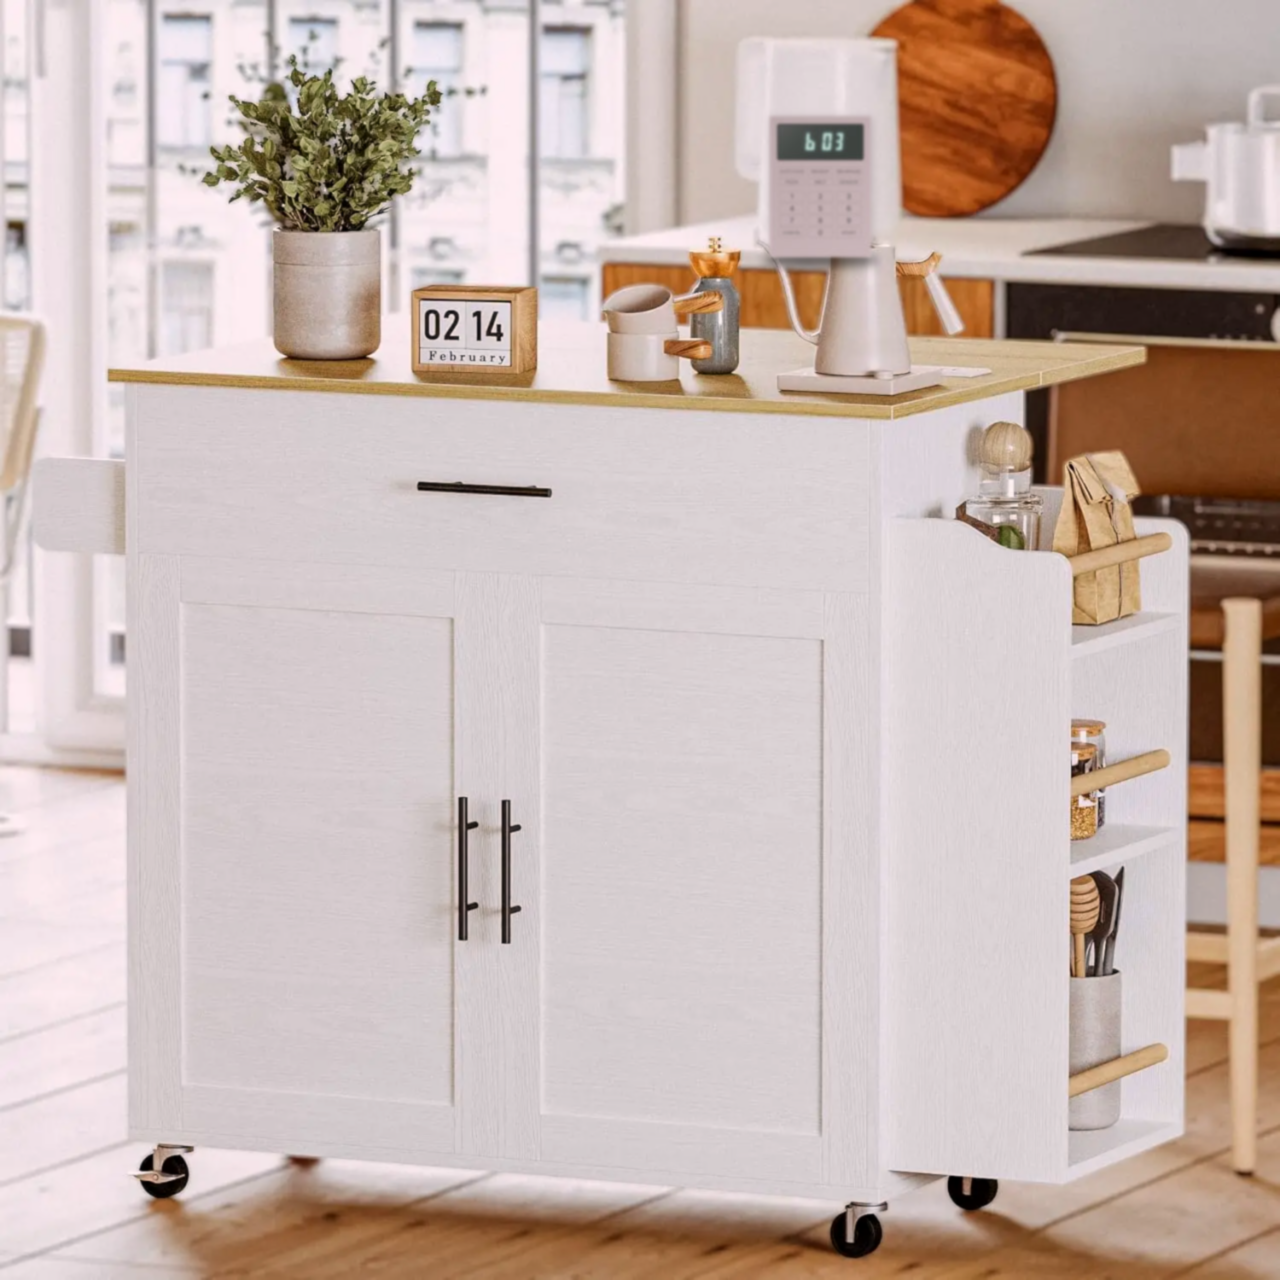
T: 6:03
